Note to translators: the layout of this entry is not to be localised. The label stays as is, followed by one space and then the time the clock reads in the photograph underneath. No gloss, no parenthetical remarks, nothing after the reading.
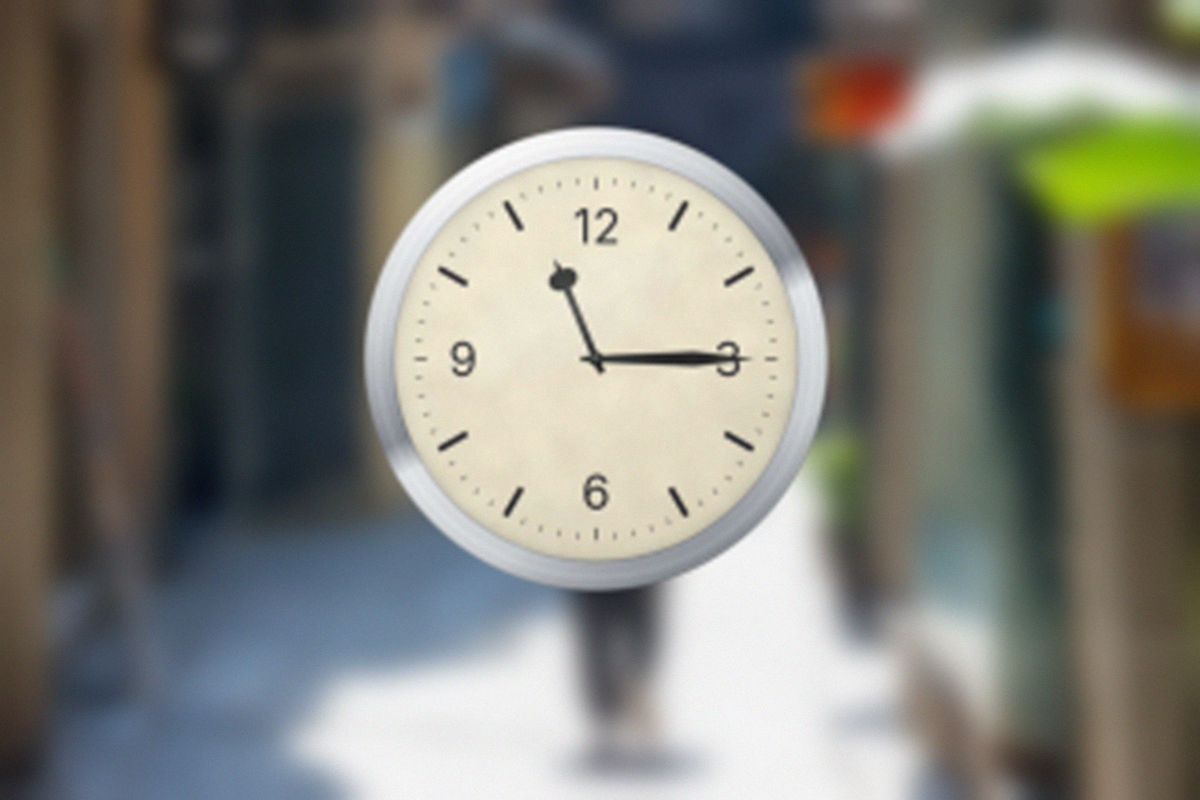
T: 11:15
